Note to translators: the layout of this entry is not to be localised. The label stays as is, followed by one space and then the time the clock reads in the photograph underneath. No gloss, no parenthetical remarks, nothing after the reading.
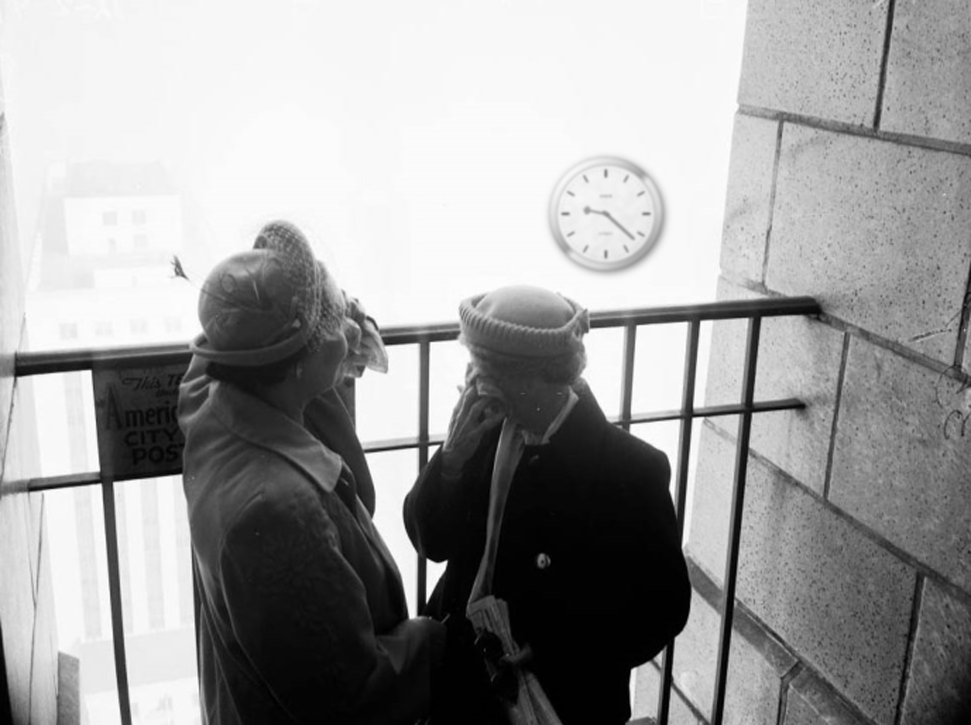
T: 9:22
